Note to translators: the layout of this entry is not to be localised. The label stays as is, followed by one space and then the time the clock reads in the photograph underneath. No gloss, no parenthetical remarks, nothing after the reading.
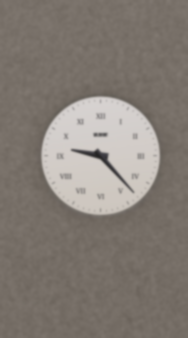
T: 9:23
